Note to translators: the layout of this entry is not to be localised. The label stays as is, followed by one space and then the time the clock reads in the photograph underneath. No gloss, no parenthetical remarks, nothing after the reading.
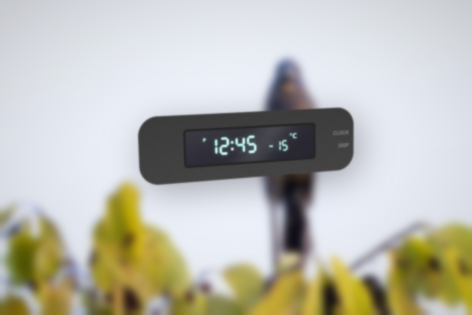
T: 12:45
